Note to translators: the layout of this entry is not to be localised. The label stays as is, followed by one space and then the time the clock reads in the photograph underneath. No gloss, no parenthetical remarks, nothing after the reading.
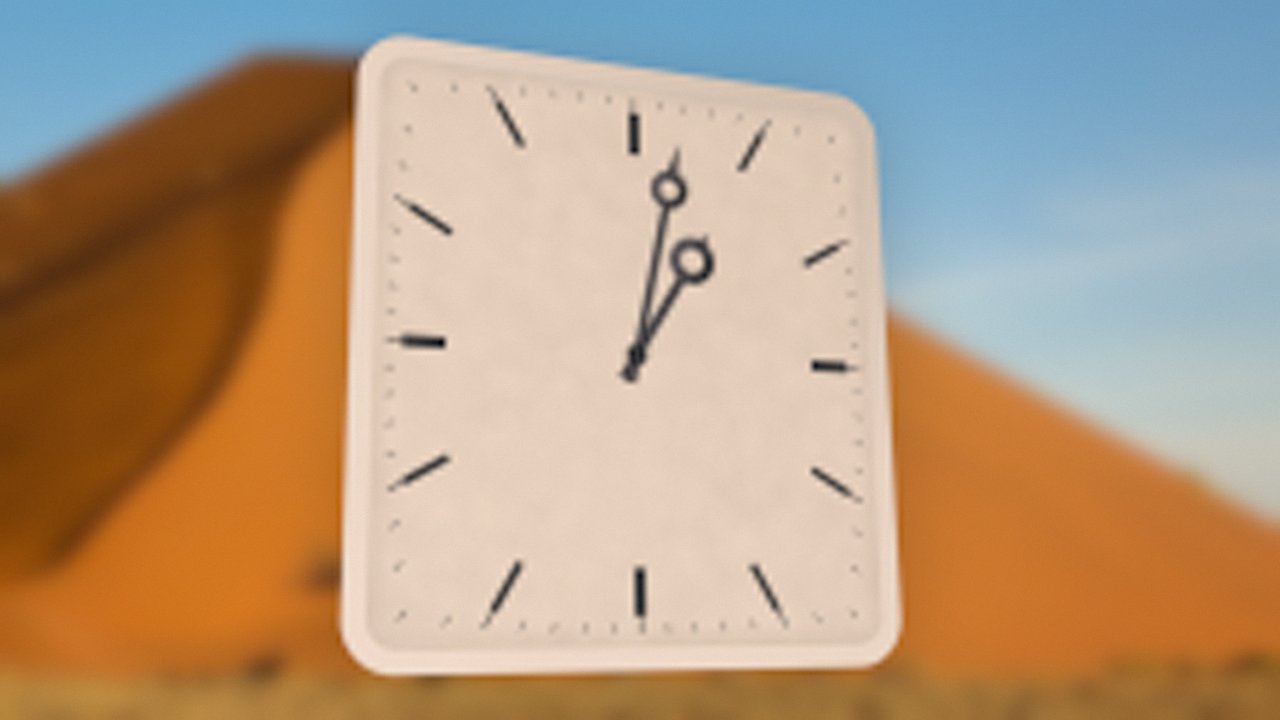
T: 1:02
